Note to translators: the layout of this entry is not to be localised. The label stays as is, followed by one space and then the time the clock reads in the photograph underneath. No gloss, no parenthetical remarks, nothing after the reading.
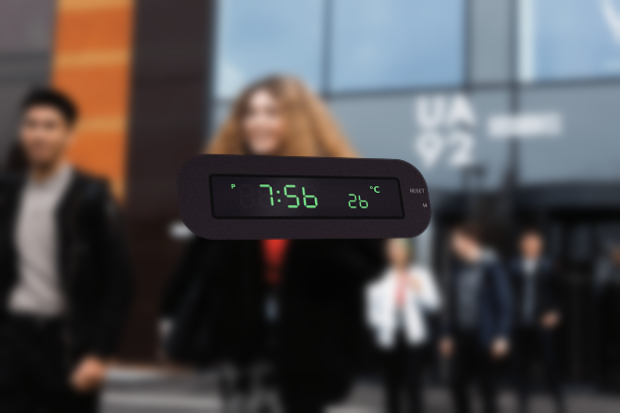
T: 7:56
